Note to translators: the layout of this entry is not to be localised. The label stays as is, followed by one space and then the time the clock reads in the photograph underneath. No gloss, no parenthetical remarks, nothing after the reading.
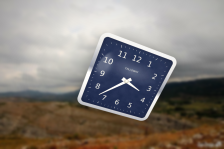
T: 3:37
